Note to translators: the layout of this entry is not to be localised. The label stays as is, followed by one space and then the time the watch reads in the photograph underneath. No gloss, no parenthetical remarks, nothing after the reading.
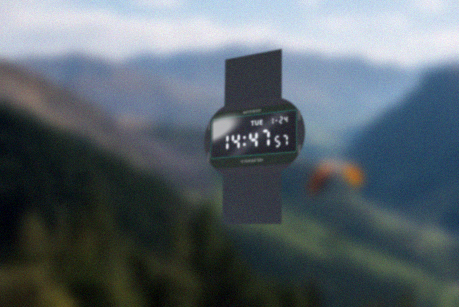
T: 14:47:57
